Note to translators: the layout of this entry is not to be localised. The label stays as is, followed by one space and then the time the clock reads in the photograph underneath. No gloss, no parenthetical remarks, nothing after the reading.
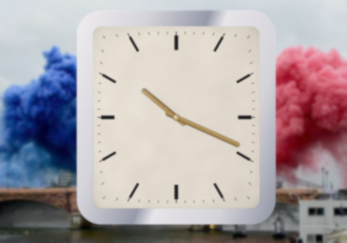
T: 10:19
